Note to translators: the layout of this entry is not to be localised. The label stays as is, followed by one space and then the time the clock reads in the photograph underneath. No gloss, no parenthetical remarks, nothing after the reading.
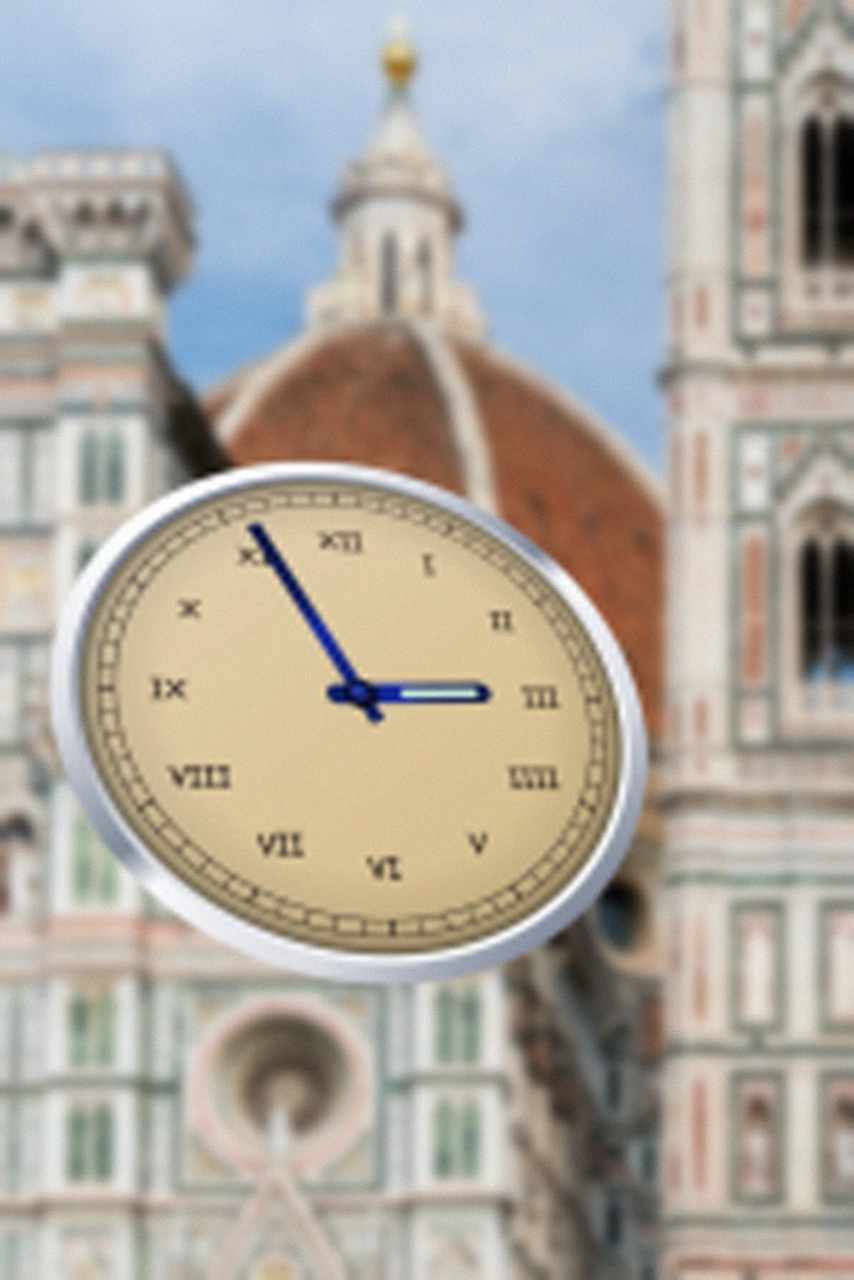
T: 2:56
